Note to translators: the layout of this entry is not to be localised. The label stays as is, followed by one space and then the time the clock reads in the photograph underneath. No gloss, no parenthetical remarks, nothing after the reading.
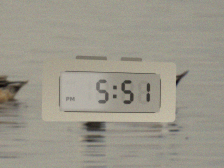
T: 5:51
